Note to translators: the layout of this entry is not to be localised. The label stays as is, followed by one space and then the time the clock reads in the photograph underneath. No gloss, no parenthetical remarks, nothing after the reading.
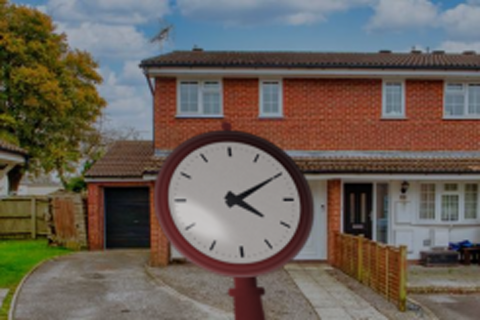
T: 4:10
